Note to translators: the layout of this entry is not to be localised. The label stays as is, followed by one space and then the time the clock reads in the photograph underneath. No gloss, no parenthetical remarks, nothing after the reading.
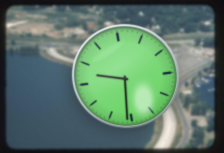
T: 9:31
